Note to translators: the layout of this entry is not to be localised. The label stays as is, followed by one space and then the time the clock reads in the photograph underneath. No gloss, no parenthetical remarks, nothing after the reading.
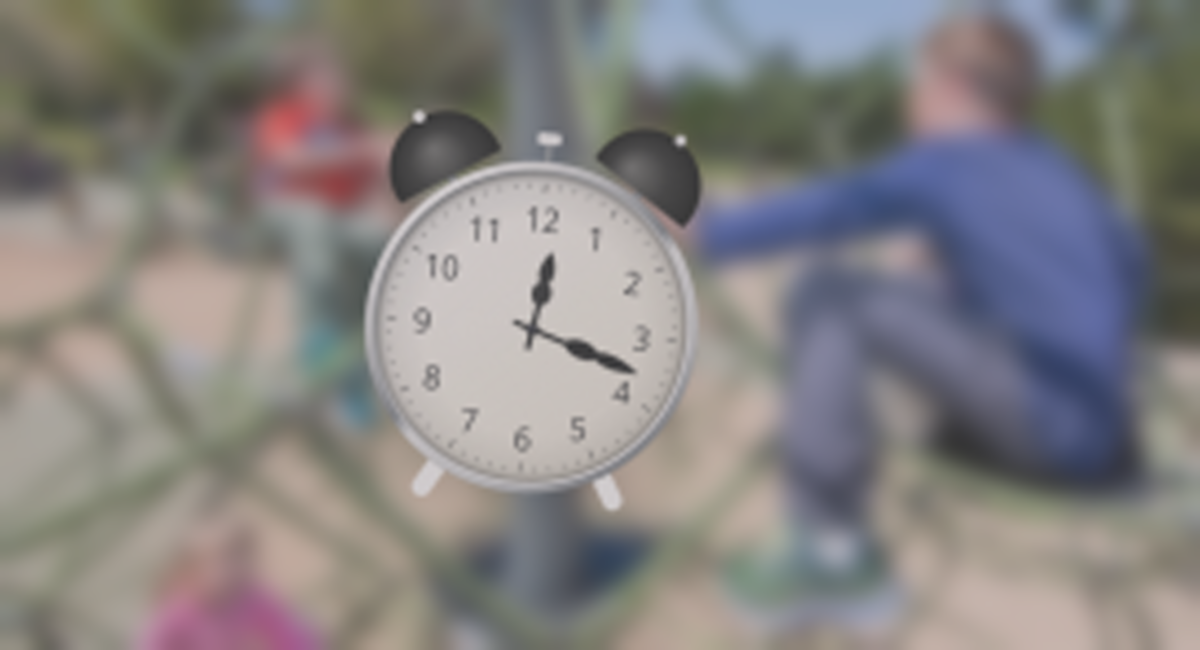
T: 12:18
